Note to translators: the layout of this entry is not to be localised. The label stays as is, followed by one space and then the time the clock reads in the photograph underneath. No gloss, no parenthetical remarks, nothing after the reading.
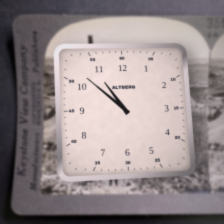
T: 10:52
